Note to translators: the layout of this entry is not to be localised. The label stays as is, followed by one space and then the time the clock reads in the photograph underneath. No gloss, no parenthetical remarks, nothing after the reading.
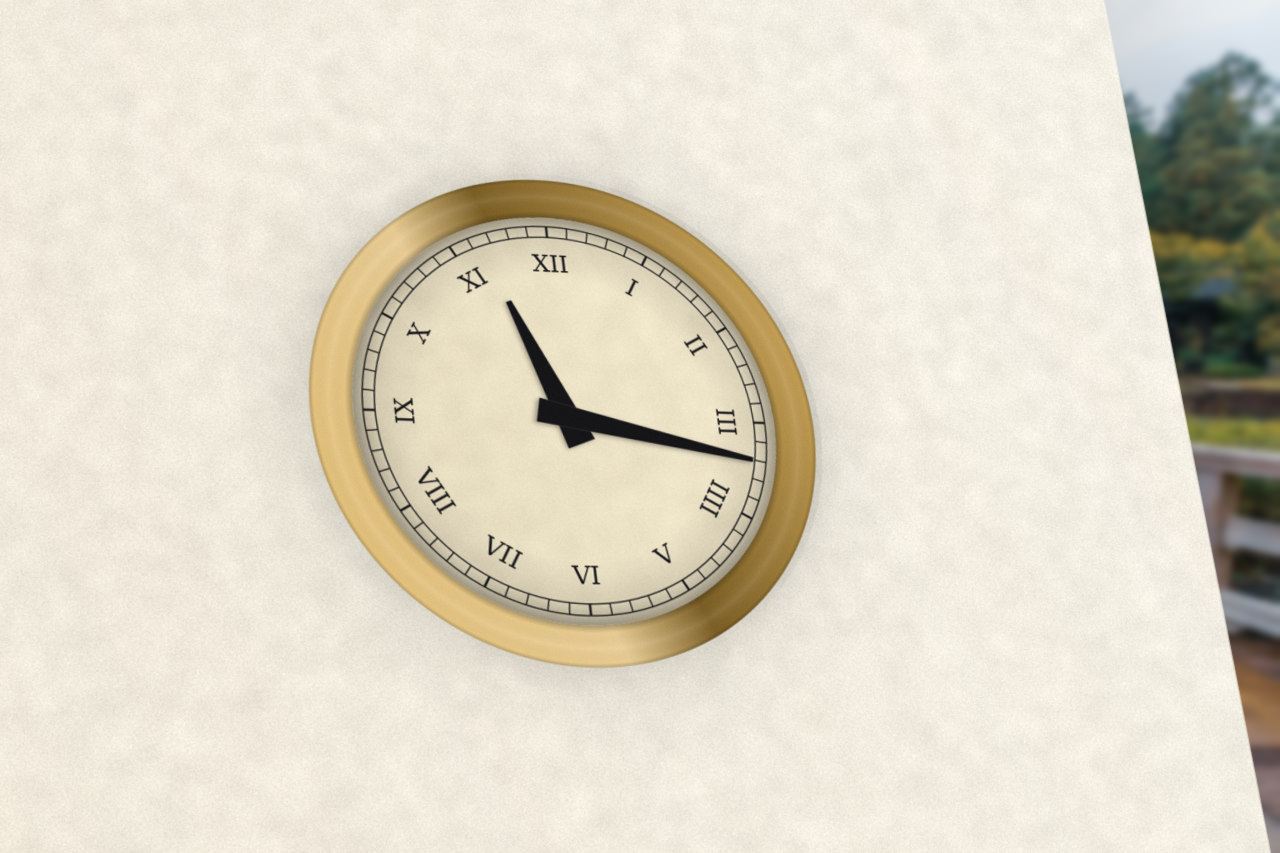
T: 11:17
